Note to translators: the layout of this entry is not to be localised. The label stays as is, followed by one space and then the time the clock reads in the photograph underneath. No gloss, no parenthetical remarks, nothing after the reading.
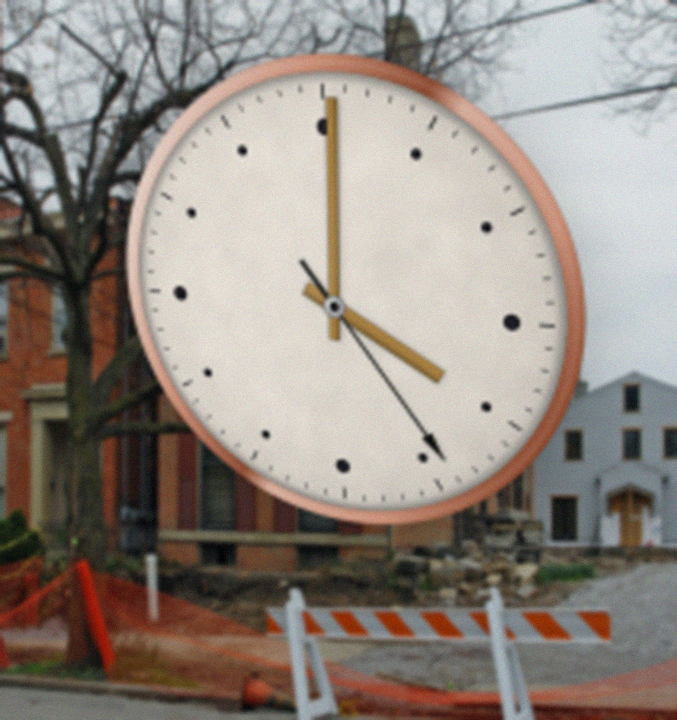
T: 4:00:24
